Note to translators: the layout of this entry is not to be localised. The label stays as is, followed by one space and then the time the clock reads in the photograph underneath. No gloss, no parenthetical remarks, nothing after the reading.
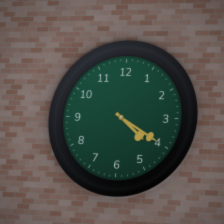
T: 4:20
